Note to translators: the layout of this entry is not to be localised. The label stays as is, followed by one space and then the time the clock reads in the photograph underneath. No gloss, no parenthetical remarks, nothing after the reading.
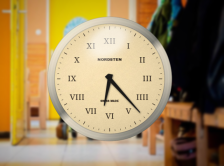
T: 6:23
